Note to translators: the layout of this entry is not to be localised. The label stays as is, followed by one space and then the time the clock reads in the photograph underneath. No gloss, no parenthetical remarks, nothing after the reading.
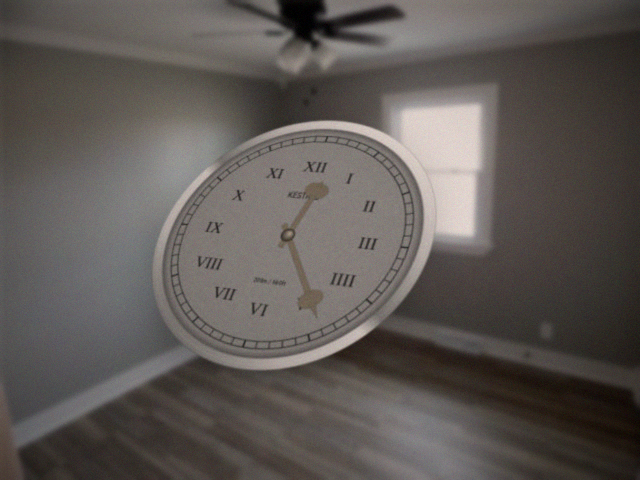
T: 12:24
